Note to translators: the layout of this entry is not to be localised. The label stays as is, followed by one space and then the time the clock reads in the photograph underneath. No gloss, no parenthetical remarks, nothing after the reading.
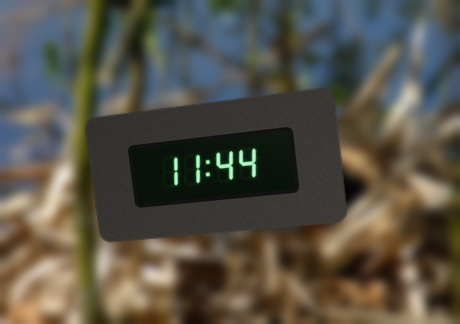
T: 11:44
